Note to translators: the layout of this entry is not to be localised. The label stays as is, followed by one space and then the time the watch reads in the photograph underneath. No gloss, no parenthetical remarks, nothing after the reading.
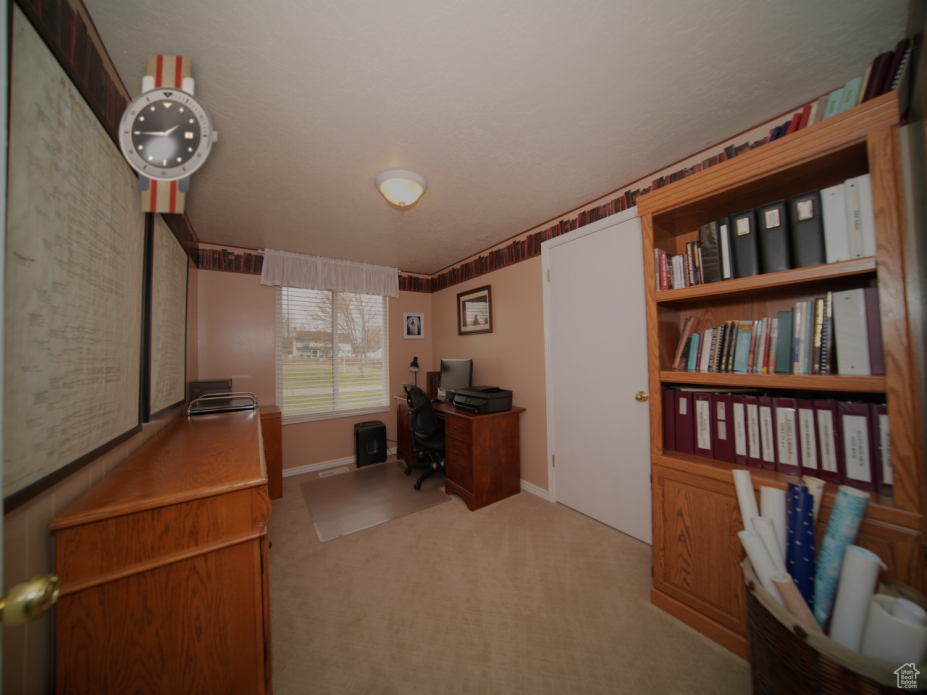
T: 1:45
